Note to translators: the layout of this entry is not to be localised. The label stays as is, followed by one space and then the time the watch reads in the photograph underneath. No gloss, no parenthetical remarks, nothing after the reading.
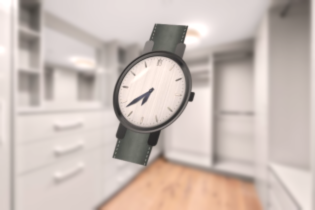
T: 6:38
